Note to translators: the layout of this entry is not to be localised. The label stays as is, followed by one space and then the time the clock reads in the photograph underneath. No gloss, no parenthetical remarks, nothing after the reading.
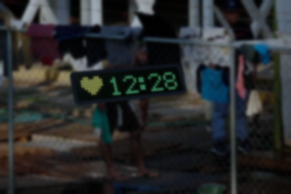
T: 12:28
